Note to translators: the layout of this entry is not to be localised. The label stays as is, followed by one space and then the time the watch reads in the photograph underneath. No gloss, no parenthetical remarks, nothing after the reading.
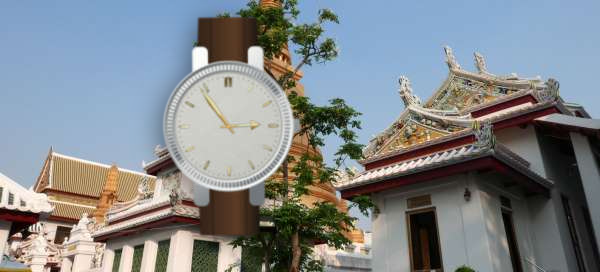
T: 2:54
